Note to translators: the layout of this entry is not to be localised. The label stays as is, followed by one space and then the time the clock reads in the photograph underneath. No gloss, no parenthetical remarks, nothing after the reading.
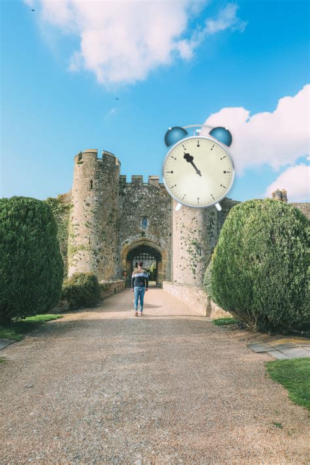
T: 10:54
